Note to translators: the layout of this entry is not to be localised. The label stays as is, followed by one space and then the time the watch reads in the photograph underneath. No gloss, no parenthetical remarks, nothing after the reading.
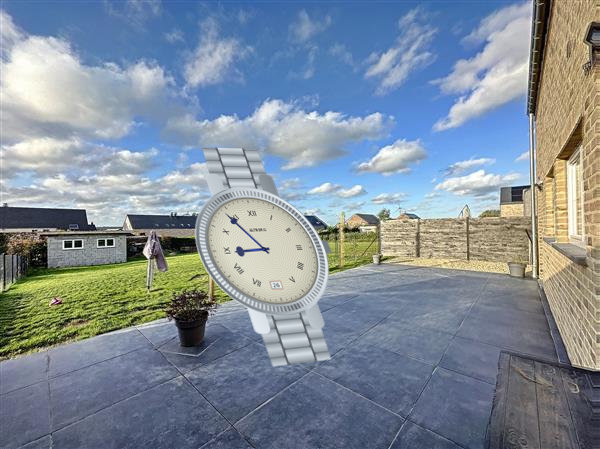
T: 8:54
